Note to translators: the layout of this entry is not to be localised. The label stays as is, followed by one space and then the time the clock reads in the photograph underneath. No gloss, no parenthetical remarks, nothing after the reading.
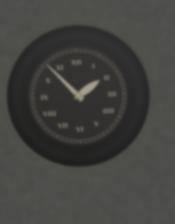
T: 1:53
